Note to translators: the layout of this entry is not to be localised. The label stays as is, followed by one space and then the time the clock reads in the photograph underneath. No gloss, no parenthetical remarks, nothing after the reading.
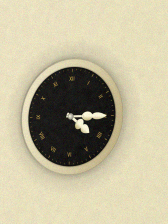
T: 4:15
